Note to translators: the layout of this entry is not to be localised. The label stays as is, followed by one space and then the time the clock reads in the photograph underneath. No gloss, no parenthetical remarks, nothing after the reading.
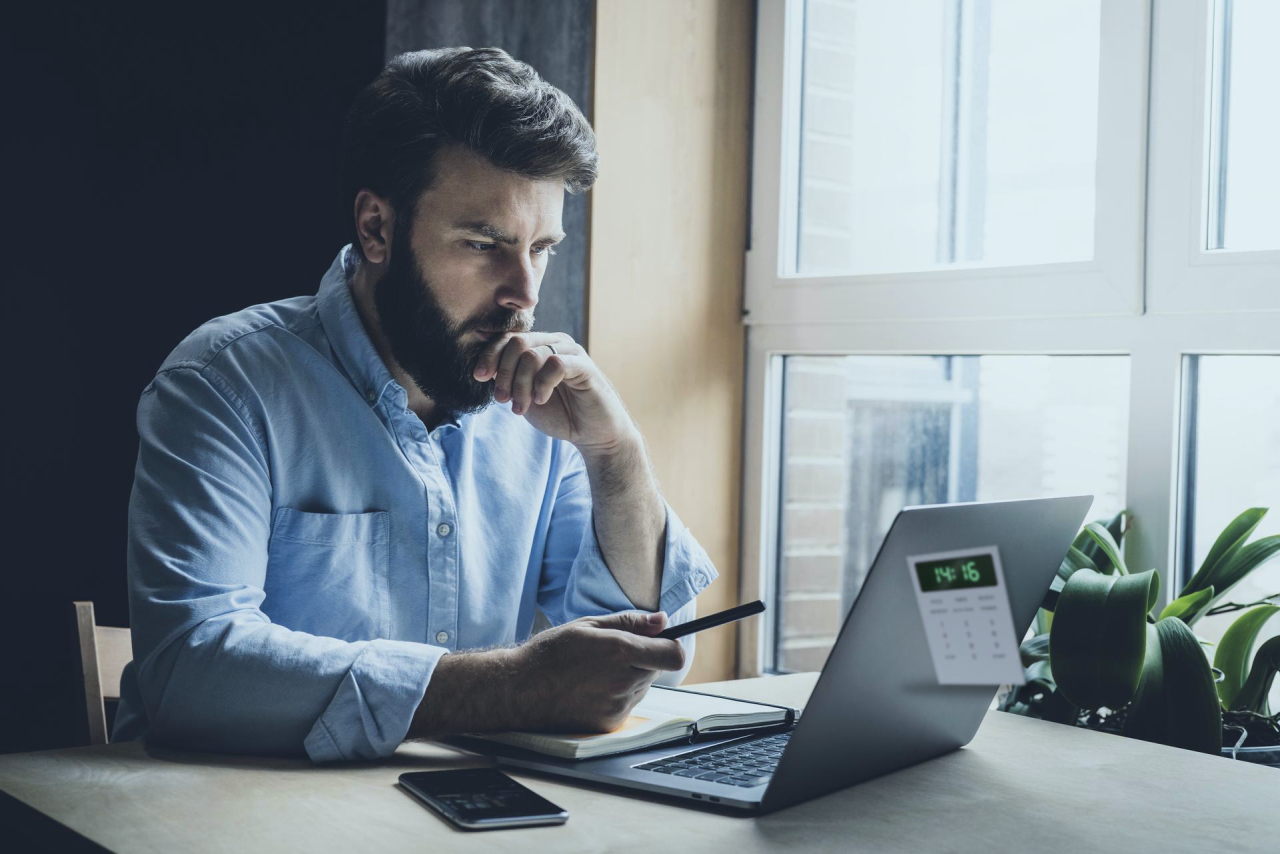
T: 14:16
